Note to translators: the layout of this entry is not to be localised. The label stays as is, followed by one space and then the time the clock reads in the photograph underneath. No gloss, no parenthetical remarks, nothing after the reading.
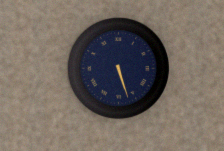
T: 5:27
